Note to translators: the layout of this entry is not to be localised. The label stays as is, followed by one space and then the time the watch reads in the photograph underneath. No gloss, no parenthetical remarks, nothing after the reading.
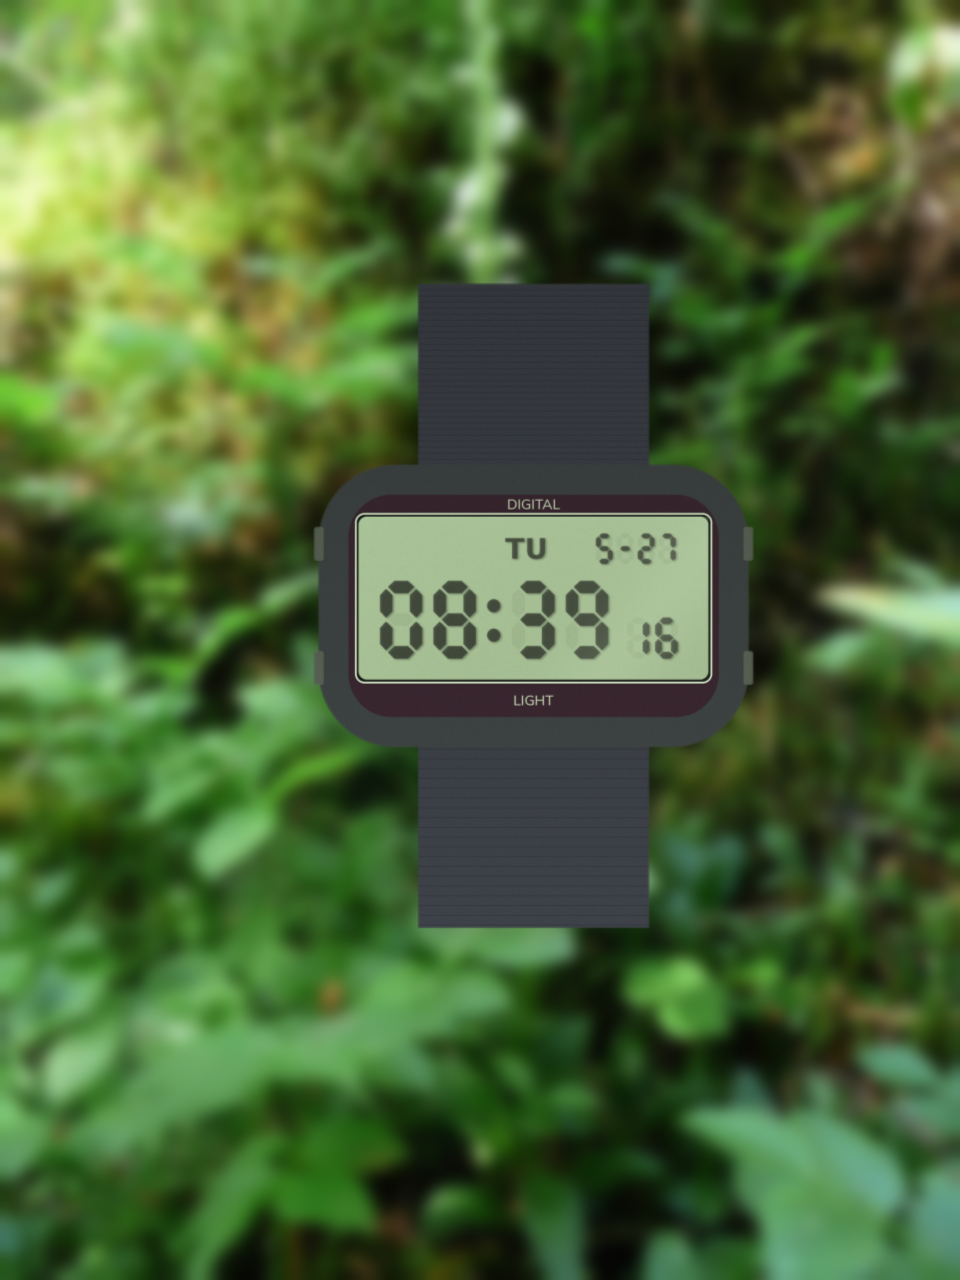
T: 8:39:16
